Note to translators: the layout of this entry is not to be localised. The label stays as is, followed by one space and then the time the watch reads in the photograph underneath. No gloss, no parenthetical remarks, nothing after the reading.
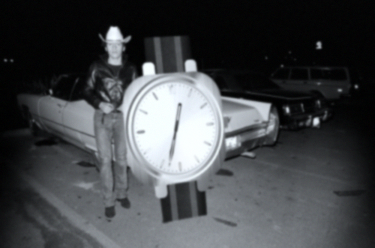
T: 12:33
